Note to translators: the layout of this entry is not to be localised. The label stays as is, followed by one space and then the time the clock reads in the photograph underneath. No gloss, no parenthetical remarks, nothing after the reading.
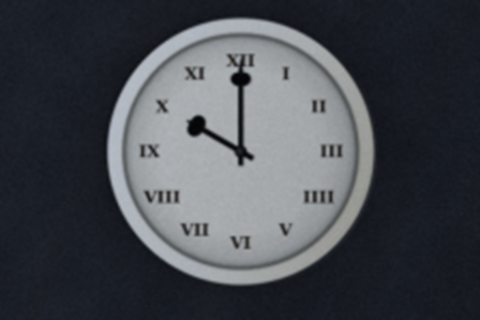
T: 10:00
